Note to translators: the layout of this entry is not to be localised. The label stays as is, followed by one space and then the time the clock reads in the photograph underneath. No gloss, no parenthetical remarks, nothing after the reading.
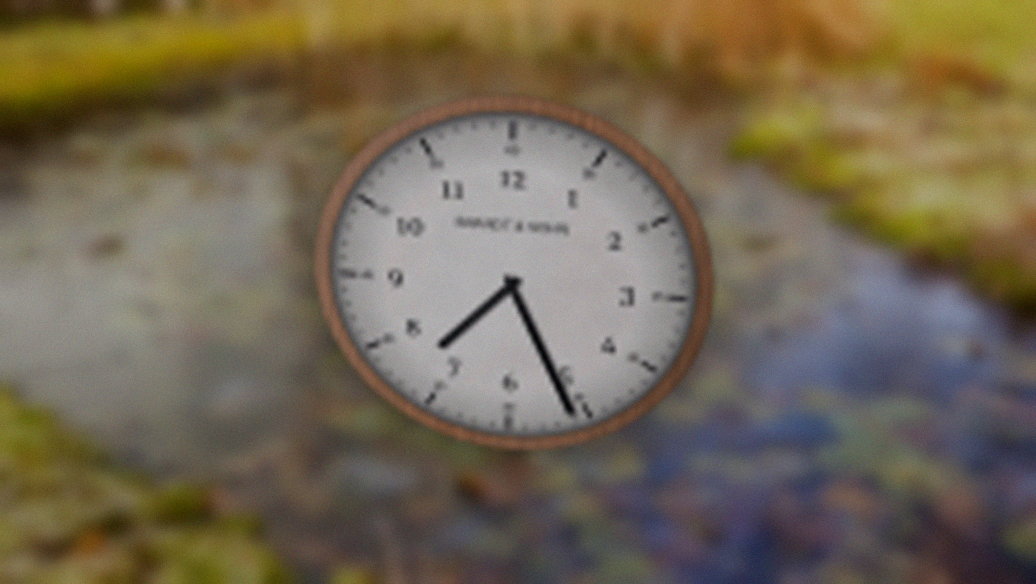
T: 7:26
